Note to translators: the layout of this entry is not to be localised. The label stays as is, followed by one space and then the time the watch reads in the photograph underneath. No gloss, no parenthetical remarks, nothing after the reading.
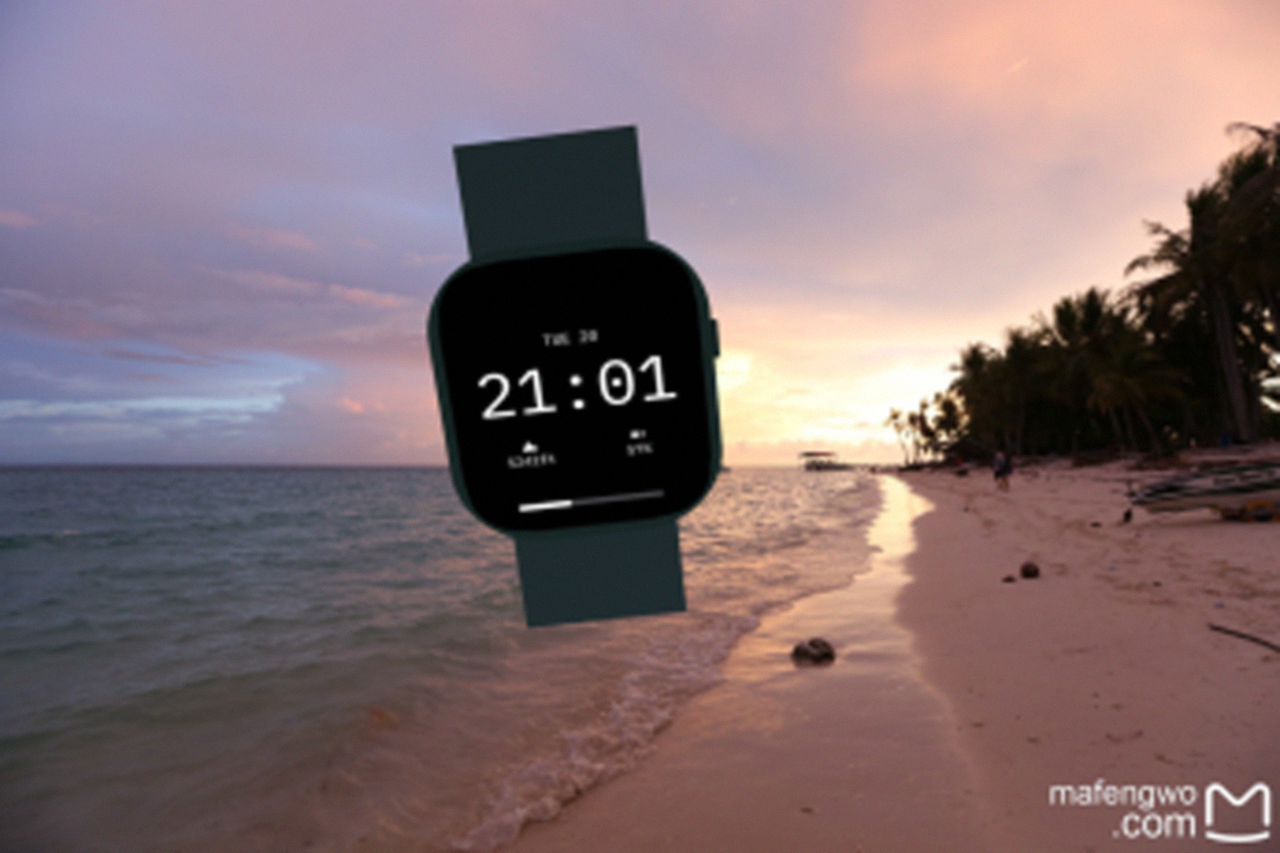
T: 21:01
